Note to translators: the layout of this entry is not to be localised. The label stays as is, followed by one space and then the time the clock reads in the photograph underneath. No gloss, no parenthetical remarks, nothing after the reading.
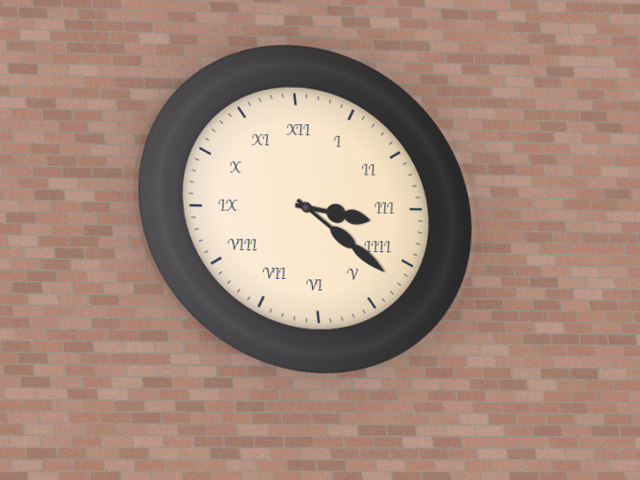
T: 3:22
